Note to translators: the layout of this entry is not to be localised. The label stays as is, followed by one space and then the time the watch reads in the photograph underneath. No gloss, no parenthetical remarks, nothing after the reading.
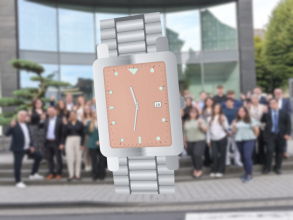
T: 11:32
